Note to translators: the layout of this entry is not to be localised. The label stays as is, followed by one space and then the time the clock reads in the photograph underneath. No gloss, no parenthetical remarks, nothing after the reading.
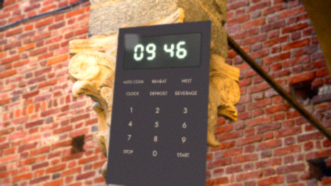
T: 9:46
